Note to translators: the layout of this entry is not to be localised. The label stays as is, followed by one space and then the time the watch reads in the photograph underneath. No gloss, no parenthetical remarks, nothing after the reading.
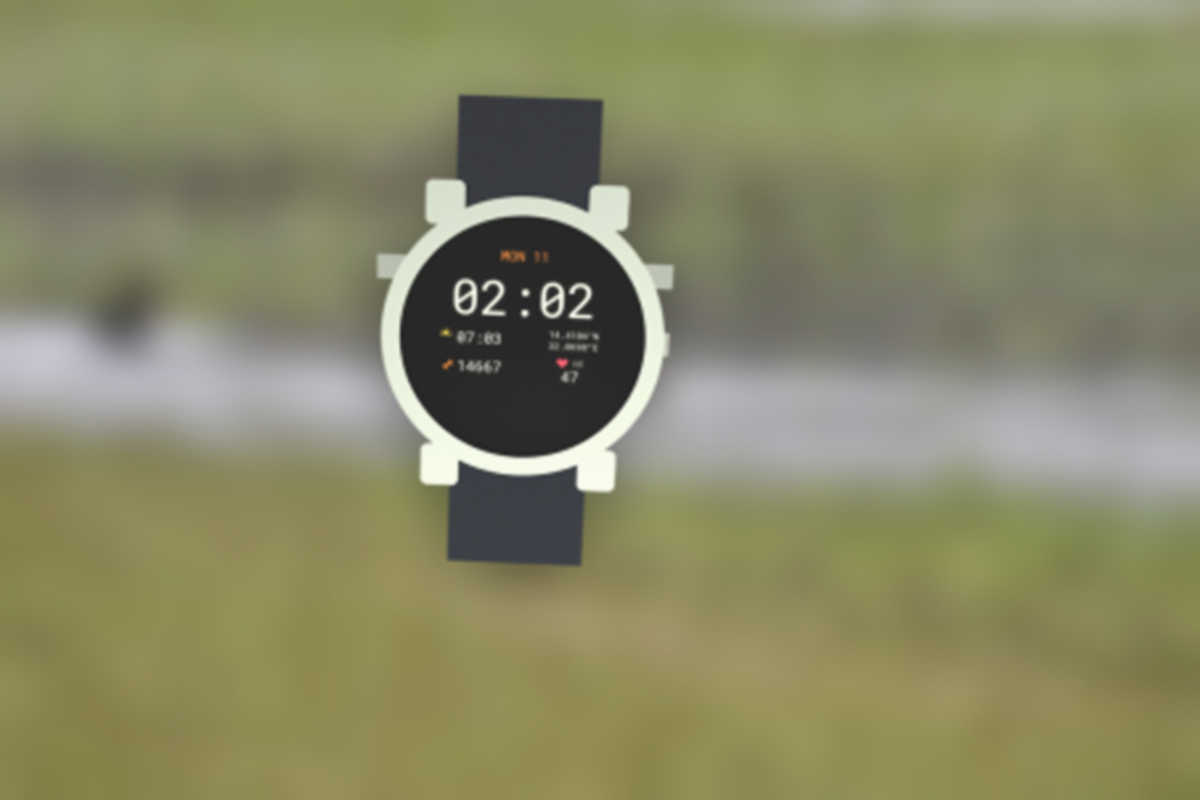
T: 2:02
